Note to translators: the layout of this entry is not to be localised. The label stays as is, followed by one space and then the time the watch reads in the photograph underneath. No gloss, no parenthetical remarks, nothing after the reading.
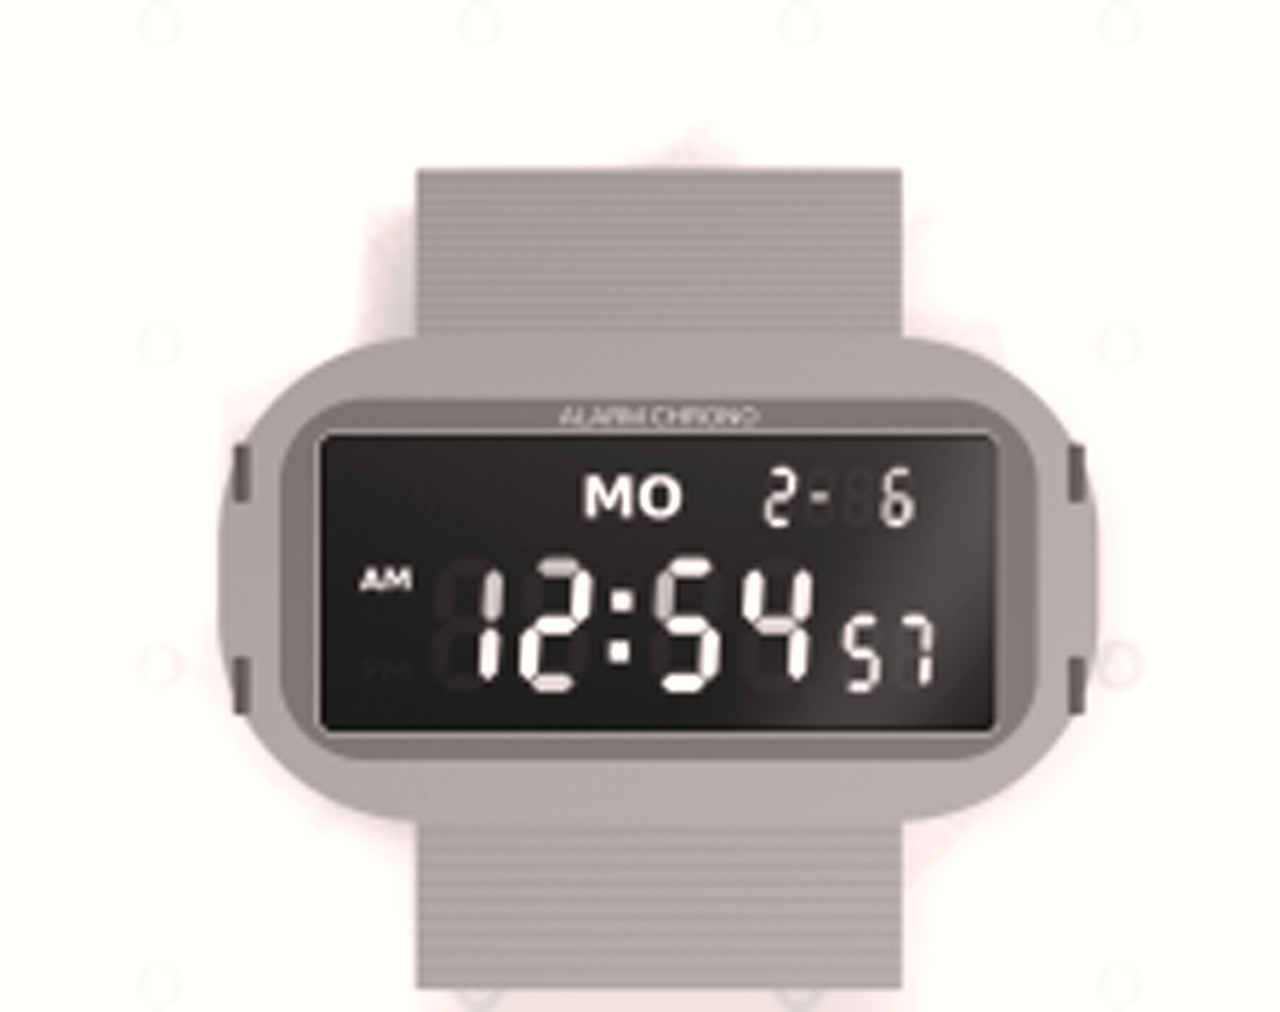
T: 12:54:57
